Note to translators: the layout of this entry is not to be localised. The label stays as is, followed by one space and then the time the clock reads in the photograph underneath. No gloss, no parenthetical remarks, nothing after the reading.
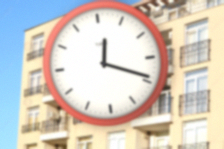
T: 12:19
